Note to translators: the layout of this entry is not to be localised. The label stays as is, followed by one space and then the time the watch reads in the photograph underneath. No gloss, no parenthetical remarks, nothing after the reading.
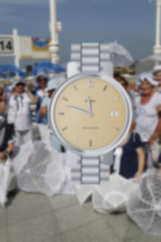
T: 11:48
